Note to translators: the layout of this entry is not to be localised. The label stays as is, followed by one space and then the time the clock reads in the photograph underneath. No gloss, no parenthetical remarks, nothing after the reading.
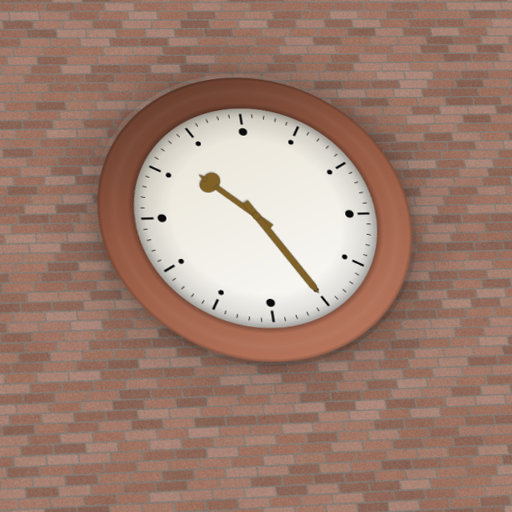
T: 10:25
